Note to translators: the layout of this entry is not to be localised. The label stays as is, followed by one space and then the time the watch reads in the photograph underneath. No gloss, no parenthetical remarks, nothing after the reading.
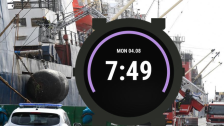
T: 7:49
